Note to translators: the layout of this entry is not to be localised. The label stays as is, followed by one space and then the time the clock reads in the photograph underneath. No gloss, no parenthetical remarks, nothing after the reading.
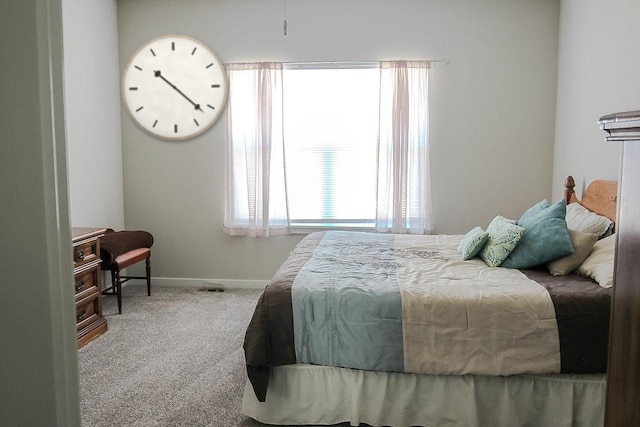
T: 10:22
